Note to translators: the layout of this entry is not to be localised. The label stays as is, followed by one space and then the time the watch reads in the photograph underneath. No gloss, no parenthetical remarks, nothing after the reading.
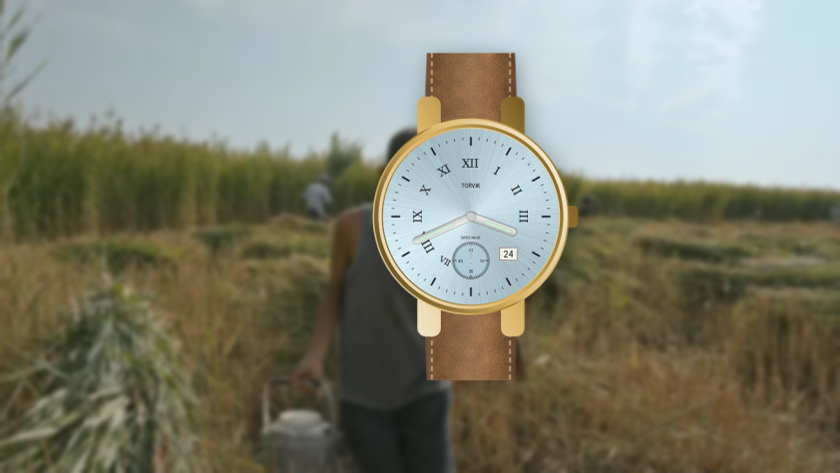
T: 3:41
